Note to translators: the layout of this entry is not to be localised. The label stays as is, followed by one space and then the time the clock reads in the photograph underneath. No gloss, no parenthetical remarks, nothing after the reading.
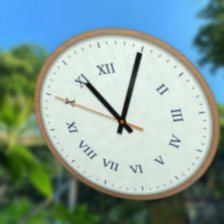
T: 11:04:50
